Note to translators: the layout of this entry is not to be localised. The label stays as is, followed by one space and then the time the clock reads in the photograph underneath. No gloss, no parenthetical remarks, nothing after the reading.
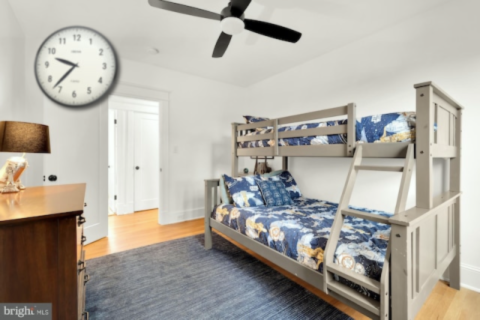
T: 9:37
